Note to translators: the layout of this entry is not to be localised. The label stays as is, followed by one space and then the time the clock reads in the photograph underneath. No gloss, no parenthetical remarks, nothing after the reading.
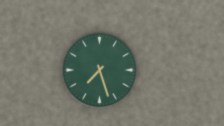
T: 7:27
